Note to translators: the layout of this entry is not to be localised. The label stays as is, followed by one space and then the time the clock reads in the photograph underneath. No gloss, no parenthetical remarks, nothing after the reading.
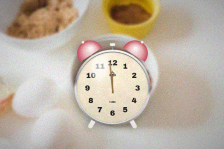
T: 11:59
